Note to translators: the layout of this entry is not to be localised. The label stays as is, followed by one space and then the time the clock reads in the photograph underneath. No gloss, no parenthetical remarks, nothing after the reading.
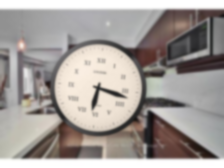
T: 6:17
